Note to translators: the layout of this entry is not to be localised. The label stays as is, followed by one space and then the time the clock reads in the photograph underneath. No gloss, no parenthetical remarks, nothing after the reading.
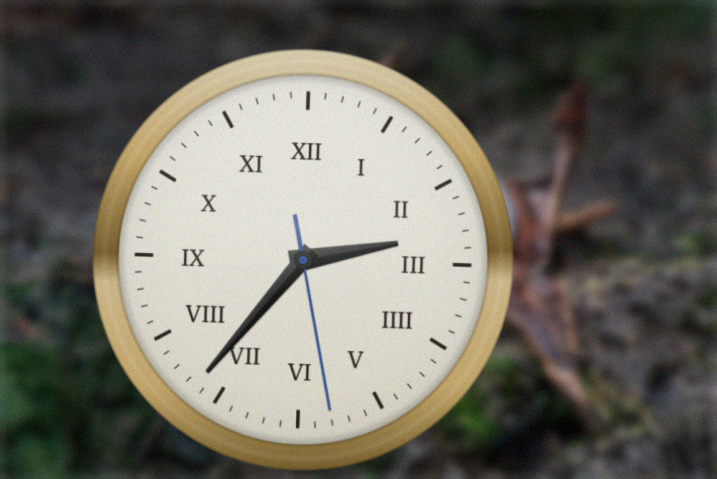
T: 2:36:28
